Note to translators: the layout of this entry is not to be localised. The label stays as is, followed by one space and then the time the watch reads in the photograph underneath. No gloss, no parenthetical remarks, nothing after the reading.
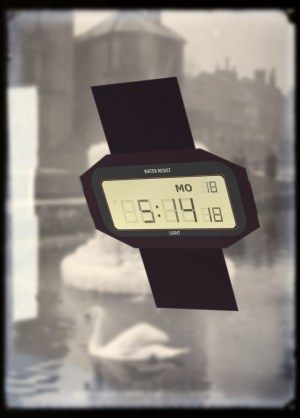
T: 5:14:18
